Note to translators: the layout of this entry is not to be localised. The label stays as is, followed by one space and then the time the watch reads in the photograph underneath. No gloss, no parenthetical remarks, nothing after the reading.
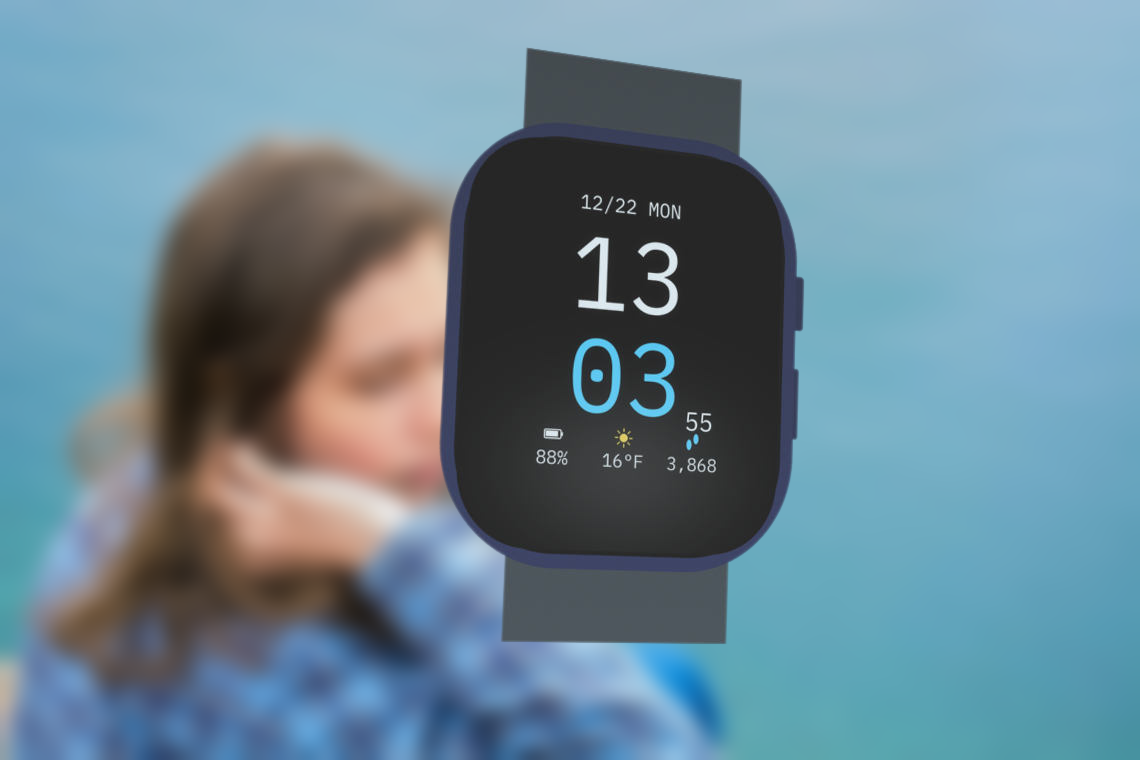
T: 13:03:55
